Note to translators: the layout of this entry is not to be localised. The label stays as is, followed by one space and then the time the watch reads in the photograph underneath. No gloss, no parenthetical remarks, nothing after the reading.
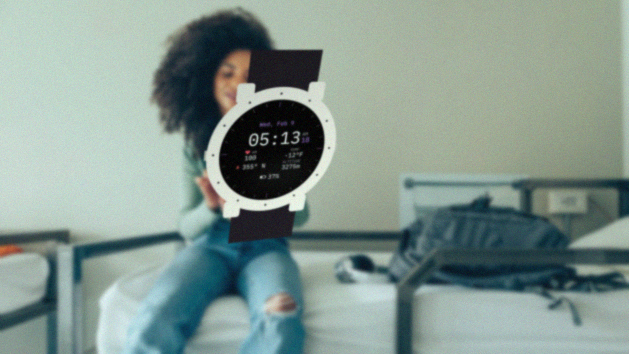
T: 5:13
